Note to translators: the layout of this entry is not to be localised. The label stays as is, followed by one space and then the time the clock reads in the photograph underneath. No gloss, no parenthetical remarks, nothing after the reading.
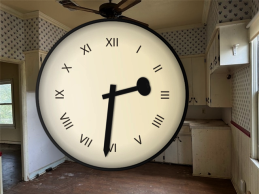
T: 2:31
